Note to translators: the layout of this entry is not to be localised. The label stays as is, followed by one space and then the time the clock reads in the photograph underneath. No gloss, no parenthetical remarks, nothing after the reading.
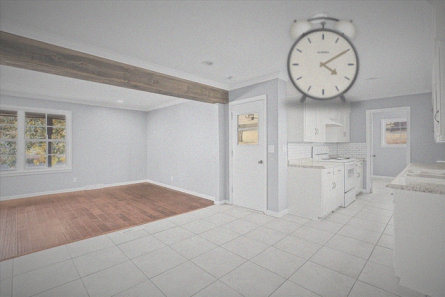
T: 4:10
